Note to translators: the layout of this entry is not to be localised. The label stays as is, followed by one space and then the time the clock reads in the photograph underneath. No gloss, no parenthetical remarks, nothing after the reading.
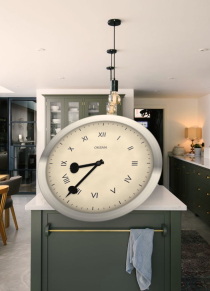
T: 8:36
